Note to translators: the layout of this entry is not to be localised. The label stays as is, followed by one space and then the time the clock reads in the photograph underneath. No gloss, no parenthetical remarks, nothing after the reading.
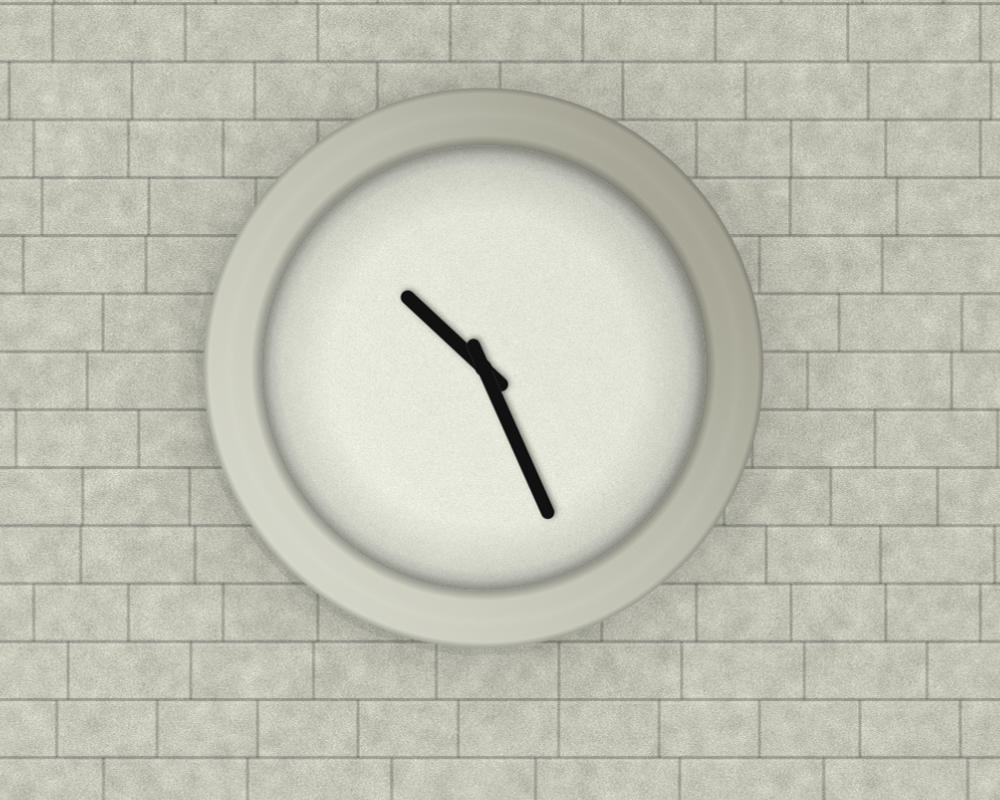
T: 10:26
